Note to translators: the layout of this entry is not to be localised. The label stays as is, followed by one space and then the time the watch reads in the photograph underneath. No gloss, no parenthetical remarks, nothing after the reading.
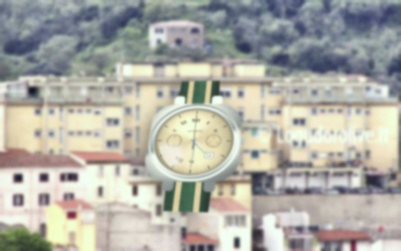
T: 4:30
